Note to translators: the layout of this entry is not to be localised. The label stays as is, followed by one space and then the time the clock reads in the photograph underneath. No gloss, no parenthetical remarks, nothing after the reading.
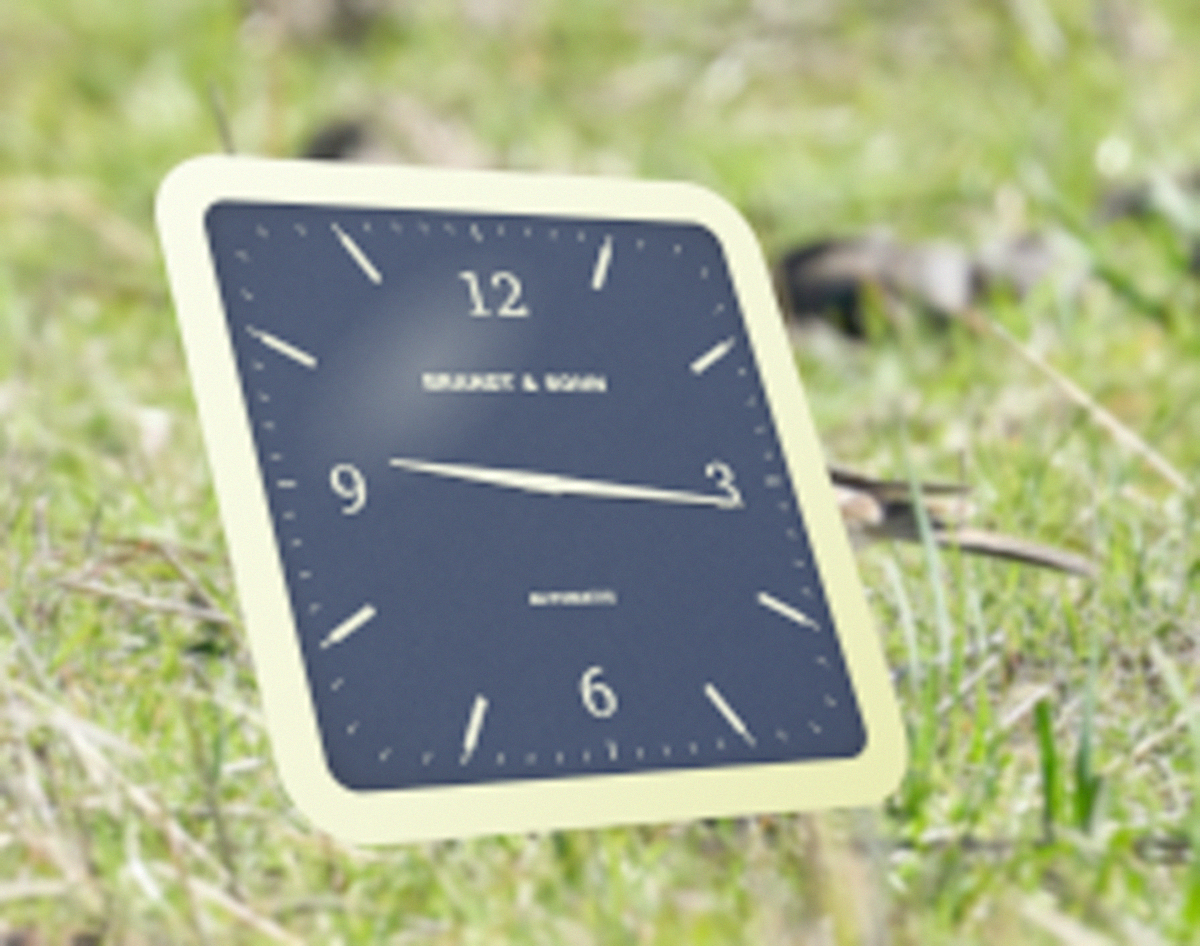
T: 9:16
